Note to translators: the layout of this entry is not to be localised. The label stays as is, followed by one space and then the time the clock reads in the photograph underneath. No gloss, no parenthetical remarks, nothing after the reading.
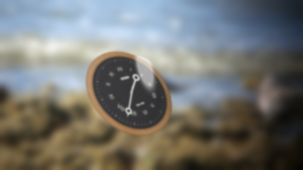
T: 1:37
